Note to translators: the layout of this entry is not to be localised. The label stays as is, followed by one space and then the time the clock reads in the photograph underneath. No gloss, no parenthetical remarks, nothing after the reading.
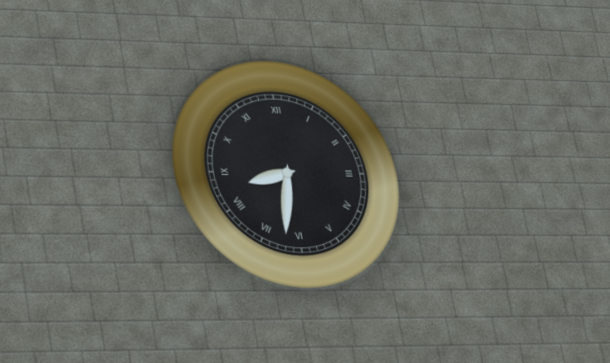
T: 8:32
